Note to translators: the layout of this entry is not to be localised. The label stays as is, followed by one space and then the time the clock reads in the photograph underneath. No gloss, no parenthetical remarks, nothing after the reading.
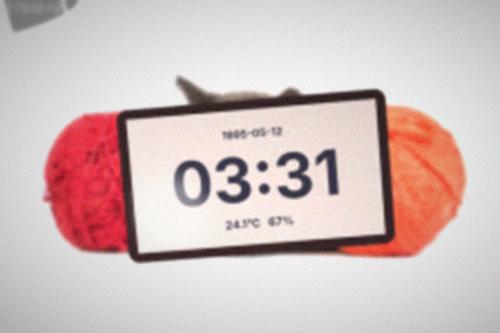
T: 3:31
